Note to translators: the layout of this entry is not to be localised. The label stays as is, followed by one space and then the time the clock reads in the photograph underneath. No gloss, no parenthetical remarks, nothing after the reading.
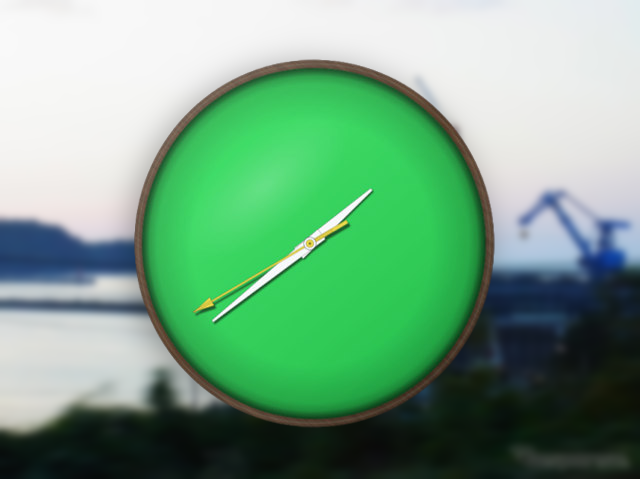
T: 1:38:40
